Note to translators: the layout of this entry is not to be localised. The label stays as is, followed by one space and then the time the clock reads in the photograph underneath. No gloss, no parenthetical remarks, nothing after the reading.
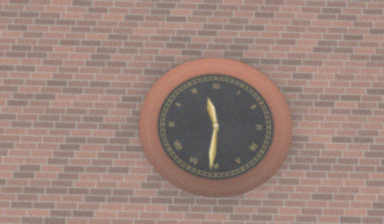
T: 11:31
